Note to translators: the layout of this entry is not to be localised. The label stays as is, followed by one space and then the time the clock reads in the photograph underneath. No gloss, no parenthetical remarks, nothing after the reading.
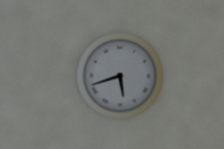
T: 5:42
